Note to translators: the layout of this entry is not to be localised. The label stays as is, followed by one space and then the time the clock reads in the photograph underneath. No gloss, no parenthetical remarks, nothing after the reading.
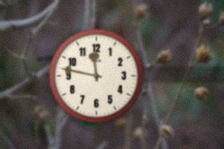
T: 11:47
